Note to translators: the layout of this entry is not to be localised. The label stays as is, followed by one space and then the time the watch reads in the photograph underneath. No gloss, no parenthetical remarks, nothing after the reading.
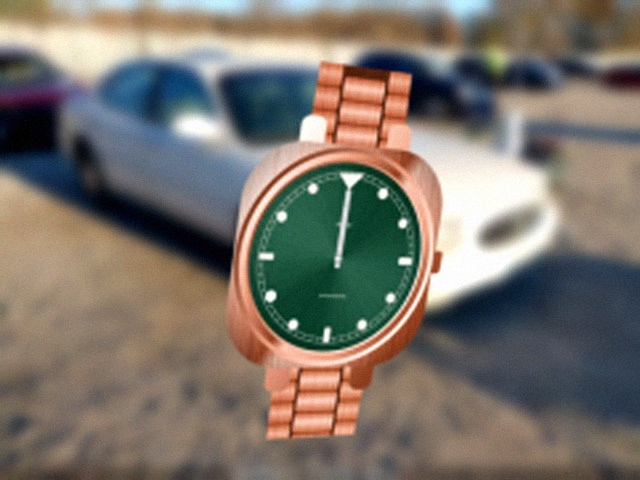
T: 12:00
